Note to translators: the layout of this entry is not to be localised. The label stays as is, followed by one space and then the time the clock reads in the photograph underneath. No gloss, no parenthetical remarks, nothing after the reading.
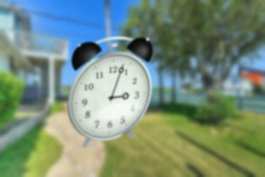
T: 3:03
